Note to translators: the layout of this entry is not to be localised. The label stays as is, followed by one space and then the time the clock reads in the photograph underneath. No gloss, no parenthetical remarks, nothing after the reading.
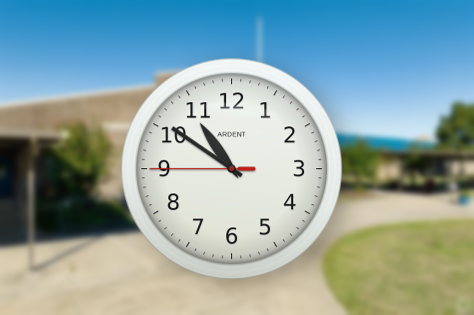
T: 10:50:45
